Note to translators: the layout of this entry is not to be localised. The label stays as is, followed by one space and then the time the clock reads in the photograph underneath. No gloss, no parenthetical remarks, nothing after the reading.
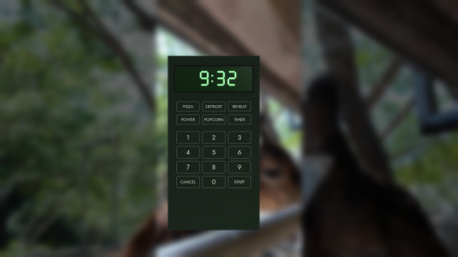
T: 9:32
